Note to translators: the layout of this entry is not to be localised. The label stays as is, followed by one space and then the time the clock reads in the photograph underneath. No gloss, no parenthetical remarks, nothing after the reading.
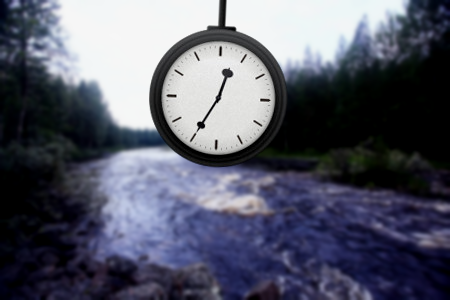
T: 12:35
